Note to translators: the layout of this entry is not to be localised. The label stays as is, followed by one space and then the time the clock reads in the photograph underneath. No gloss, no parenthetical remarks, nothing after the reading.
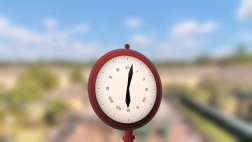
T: 6:02
